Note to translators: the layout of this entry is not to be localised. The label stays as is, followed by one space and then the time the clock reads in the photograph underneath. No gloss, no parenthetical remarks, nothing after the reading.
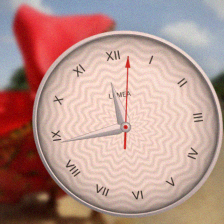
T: 11:44:02
